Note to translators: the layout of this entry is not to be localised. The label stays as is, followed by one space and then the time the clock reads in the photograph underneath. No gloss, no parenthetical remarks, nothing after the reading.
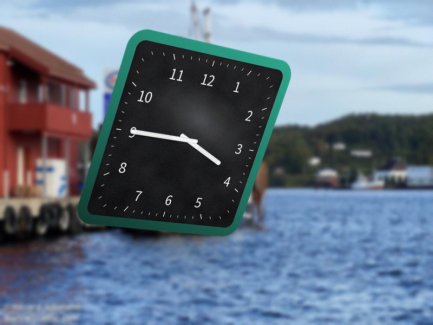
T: 3:45
